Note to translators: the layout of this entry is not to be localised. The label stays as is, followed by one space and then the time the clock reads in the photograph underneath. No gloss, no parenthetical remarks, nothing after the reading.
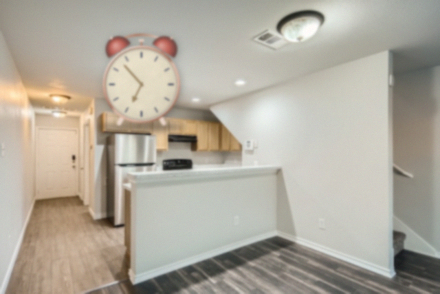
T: 6:53
